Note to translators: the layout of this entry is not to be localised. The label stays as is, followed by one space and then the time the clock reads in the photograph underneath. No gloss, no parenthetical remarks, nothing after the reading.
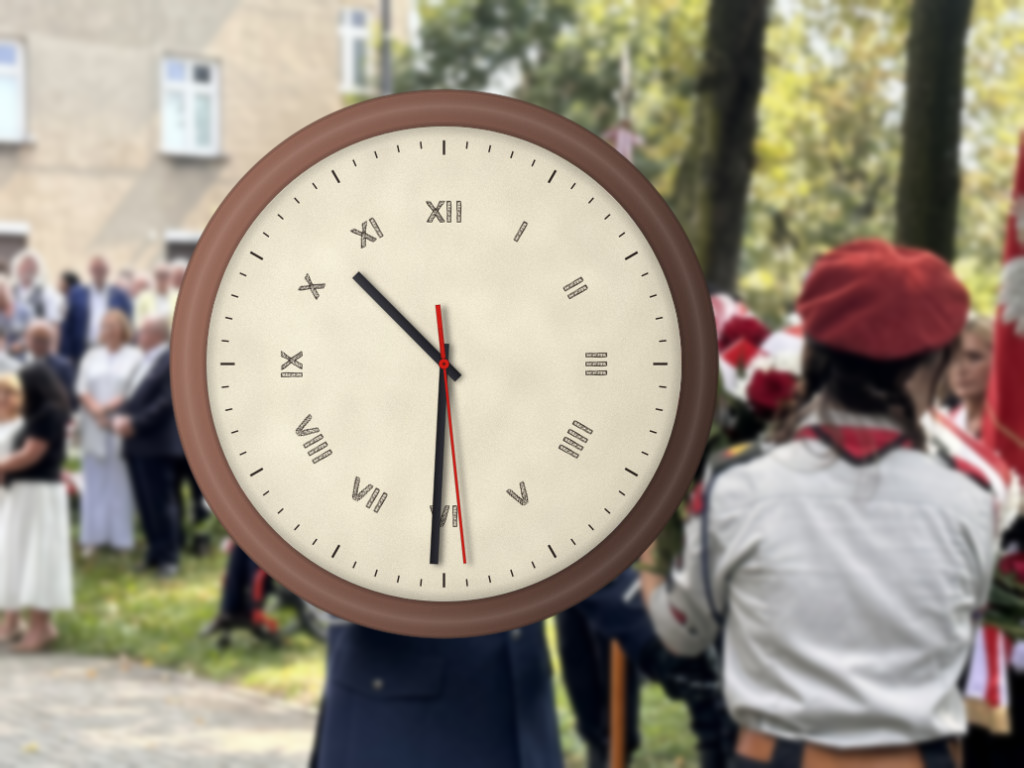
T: 10:30:29
